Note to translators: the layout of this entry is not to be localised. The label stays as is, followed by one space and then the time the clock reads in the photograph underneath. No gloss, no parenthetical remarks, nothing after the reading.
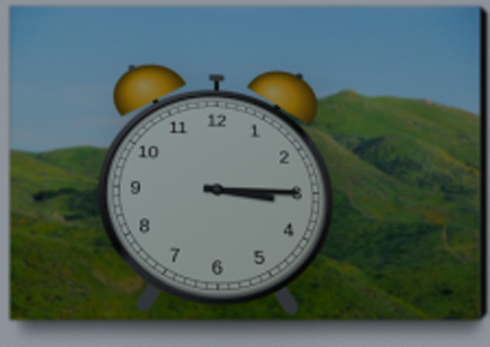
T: 3:15
